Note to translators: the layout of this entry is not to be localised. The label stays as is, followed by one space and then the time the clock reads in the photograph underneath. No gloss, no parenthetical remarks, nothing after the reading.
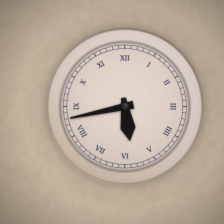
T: 5:43
